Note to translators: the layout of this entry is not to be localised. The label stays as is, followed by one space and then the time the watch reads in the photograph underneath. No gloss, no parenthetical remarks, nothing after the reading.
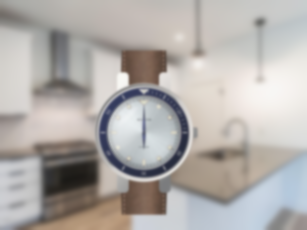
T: 6:00
